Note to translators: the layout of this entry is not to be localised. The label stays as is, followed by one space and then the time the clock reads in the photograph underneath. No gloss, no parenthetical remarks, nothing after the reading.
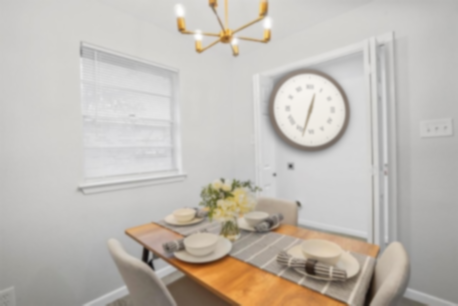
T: 12:33
